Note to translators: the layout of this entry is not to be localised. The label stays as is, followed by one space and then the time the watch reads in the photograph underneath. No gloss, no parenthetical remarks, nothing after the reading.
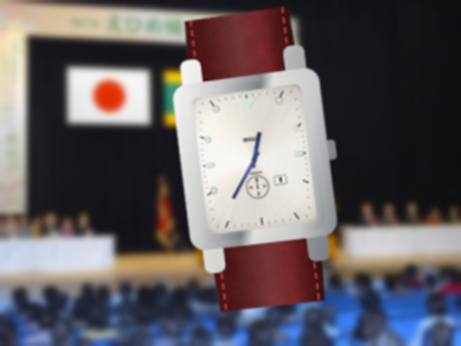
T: 12:36
